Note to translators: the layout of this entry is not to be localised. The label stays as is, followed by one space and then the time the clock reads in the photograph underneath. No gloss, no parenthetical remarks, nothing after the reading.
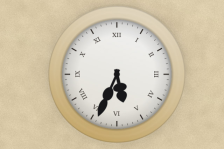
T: 5:34
